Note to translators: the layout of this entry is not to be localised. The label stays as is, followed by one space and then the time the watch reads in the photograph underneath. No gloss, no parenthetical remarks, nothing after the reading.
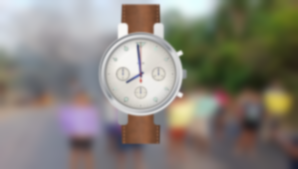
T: 7:59
